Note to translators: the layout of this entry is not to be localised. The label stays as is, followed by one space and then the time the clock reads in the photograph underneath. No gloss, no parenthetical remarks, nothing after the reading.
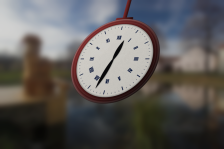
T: 12:33
